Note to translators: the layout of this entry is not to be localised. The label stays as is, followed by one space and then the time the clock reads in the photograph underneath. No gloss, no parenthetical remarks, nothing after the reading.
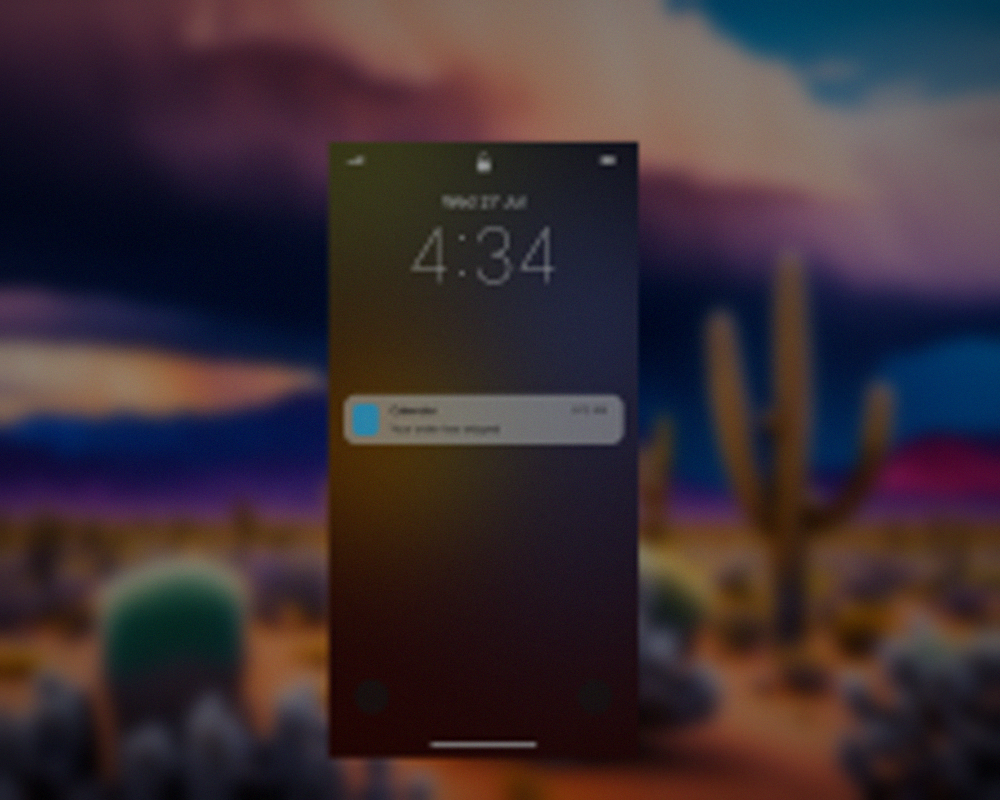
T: 4:34
